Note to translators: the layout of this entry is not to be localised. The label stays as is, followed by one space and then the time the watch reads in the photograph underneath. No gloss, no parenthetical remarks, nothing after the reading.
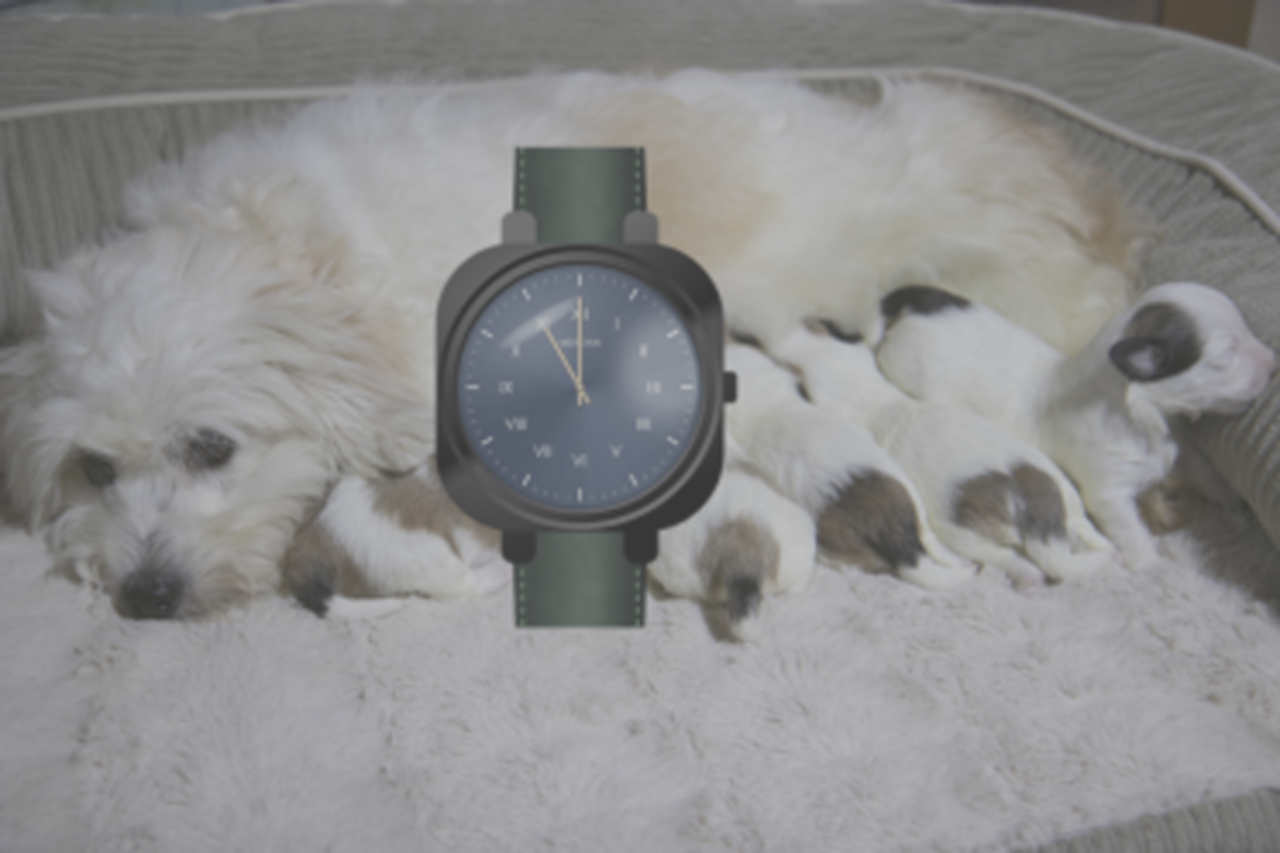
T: 11:00
